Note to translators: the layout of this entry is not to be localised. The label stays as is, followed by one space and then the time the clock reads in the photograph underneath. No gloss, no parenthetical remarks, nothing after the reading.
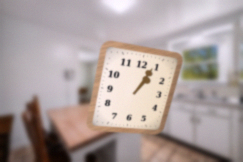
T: 1:04
